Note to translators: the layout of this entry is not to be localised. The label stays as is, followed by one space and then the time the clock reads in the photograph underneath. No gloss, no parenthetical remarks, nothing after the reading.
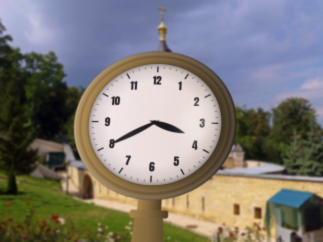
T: 3:40
